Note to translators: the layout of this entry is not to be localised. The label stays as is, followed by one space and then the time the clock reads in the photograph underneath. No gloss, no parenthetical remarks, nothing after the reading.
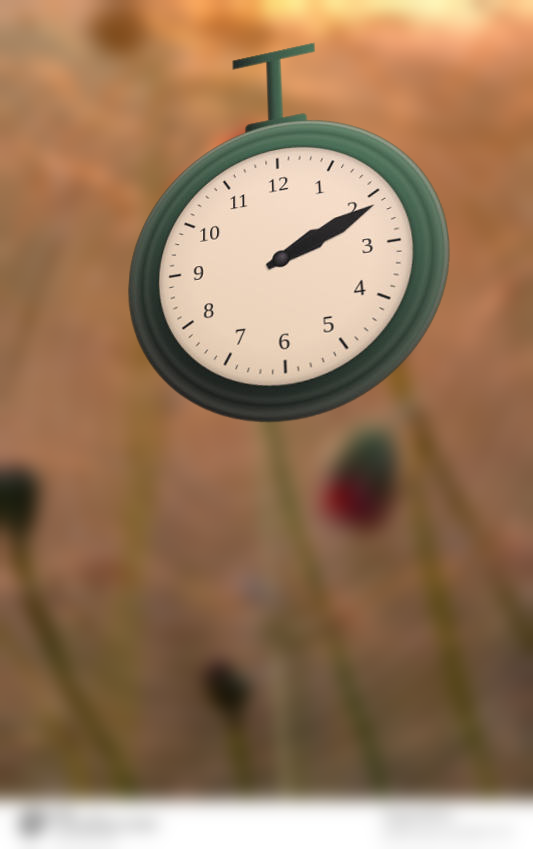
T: 2:11
